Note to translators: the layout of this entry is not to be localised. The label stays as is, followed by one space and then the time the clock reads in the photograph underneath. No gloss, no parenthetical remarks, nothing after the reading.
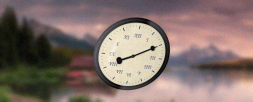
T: 8:10
